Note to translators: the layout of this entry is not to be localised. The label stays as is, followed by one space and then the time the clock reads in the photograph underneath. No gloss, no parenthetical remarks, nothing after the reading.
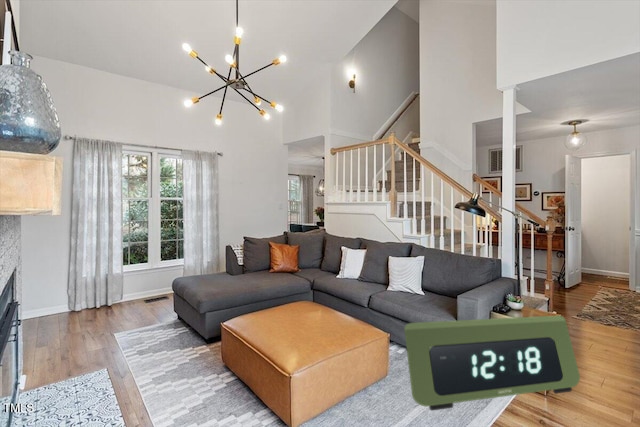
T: 12:18
